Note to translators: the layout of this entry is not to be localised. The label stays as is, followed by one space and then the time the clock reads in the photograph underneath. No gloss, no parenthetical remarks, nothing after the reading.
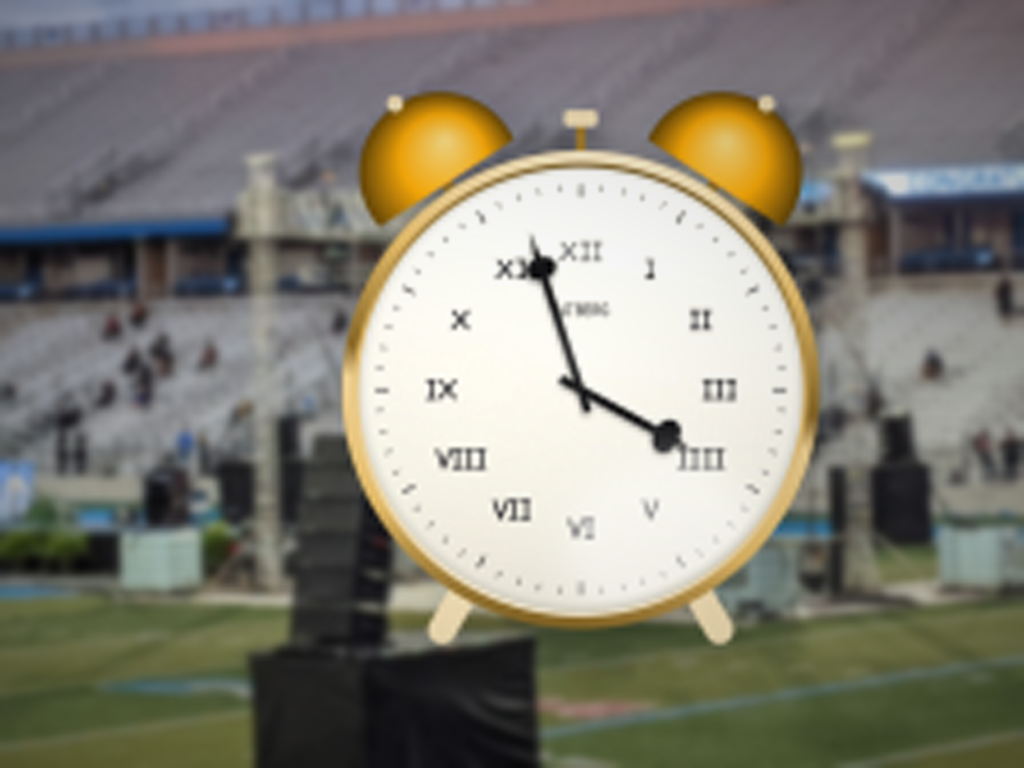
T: 3:57
